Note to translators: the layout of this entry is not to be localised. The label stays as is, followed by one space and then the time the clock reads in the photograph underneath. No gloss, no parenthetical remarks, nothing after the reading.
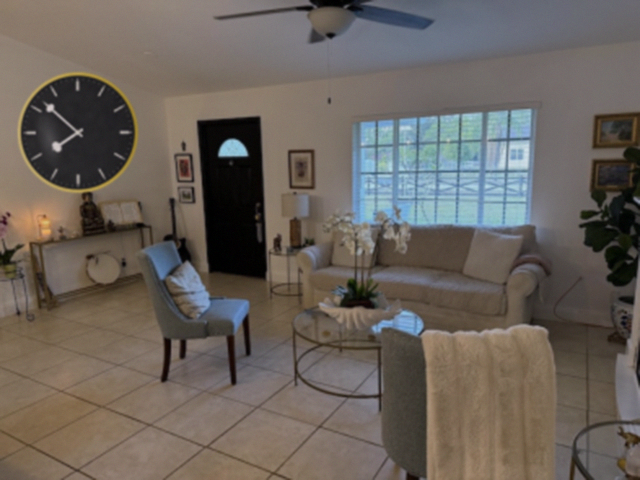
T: 7:52
